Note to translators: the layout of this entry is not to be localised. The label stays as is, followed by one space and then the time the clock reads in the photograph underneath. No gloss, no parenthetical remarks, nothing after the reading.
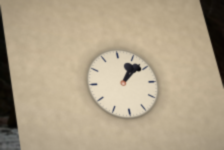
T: 1:08
